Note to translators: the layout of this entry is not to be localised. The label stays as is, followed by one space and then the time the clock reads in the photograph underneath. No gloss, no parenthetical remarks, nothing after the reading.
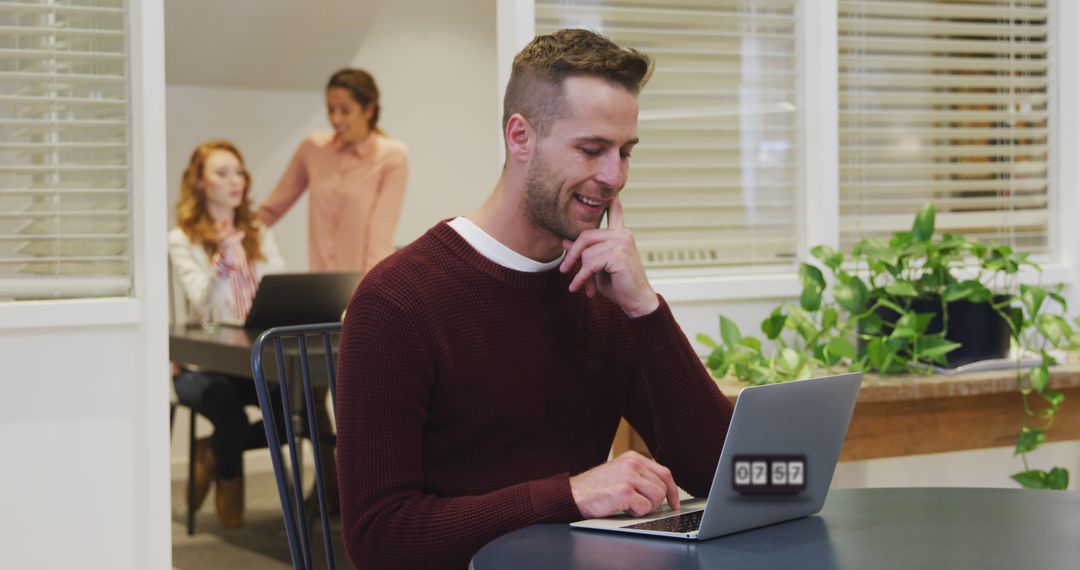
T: 7:57
